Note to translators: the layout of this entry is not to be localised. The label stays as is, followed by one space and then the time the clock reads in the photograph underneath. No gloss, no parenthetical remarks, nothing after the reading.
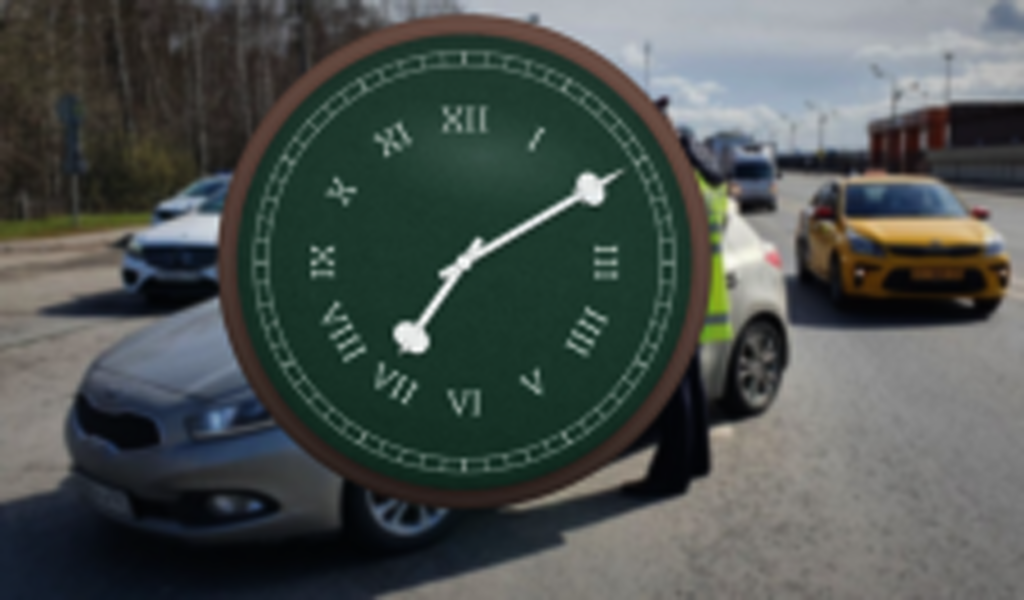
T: 7:10
